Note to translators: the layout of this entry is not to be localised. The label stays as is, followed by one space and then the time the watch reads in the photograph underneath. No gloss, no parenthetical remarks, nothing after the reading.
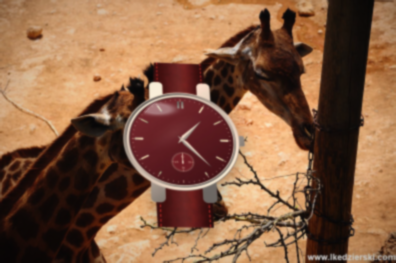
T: 1:23
